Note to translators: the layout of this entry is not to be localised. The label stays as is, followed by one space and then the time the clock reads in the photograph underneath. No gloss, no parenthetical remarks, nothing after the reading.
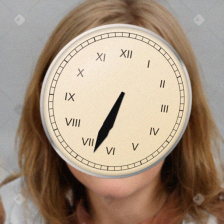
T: 6:33
